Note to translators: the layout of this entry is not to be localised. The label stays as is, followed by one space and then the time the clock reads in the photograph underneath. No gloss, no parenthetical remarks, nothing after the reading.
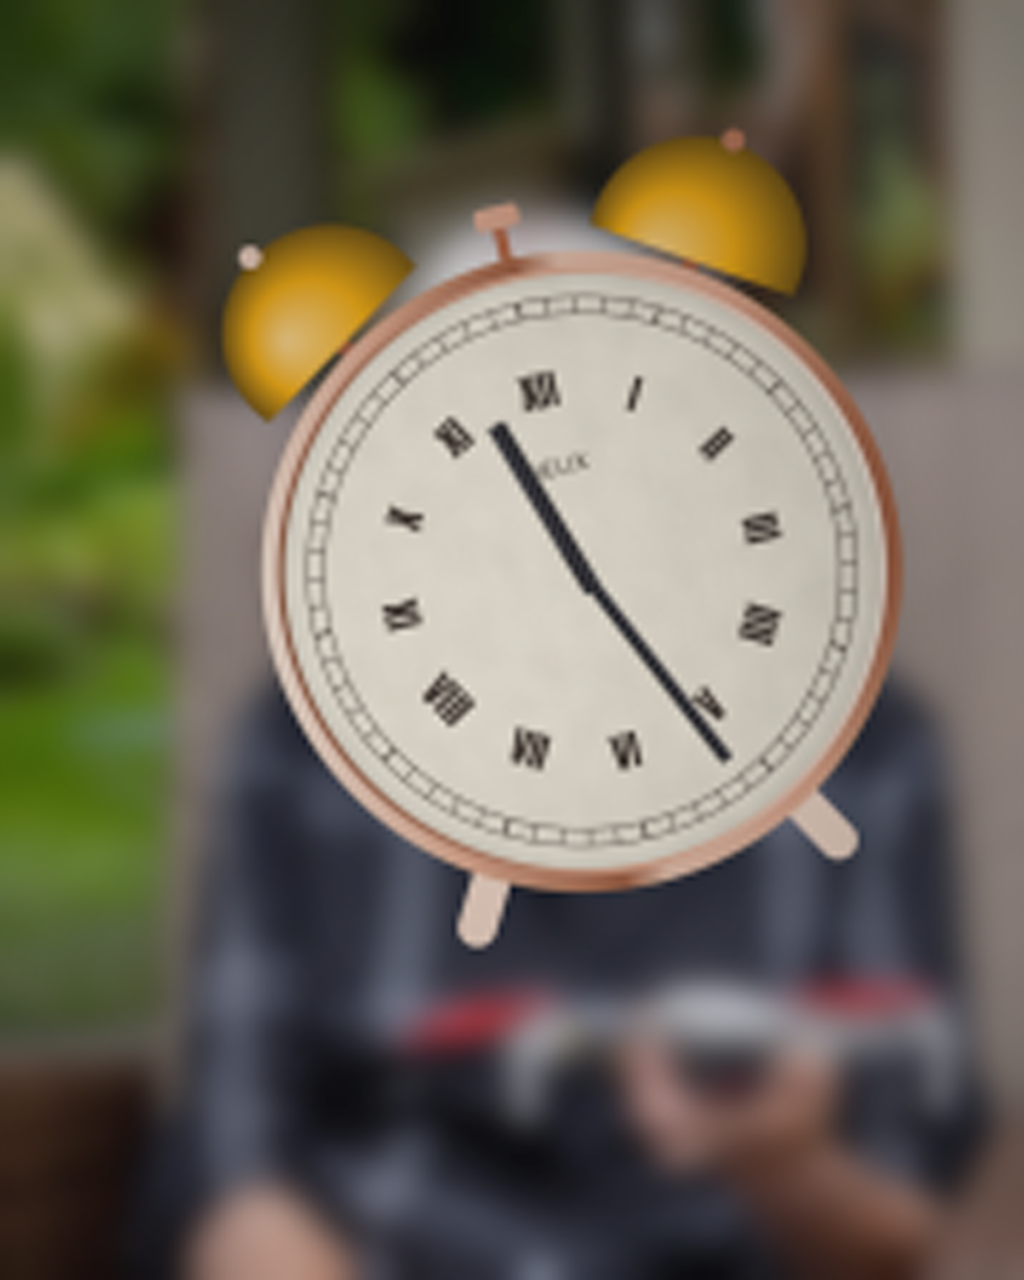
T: 11:26
